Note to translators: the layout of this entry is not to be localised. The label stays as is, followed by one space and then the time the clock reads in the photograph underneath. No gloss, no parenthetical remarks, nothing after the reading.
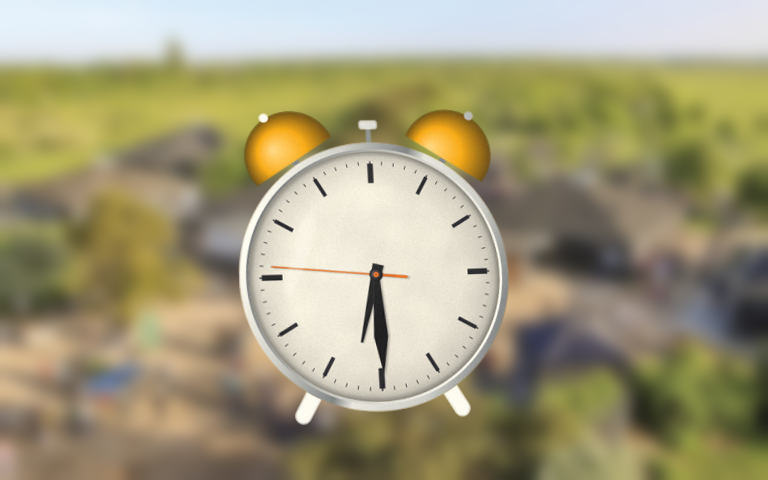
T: 6:29:46
